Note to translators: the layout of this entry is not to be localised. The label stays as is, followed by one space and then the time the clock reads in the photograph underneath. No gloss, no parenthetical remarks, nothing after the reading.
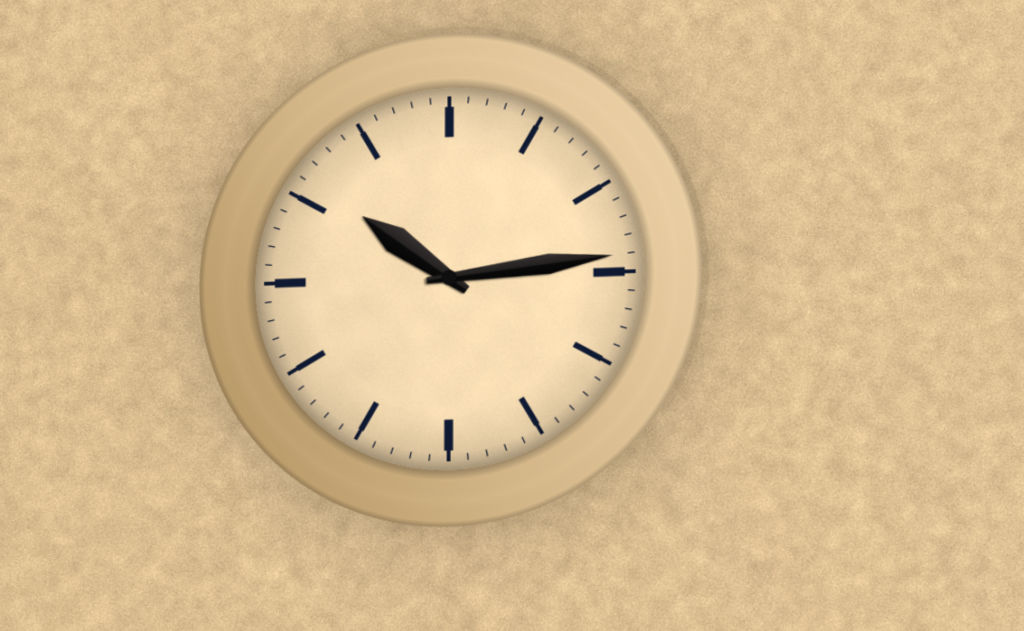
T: 10:14
